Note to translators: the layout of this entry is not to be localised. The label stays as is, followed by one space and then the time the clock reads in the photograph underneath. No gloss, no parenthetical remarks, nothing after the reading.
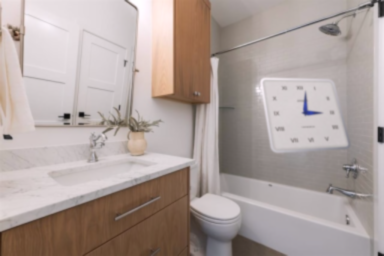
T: 3:02
